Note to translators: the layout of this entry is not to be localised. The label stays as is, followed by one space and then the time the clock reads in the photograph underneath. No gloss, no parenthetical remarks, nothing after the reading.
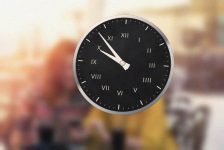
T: 9:53
